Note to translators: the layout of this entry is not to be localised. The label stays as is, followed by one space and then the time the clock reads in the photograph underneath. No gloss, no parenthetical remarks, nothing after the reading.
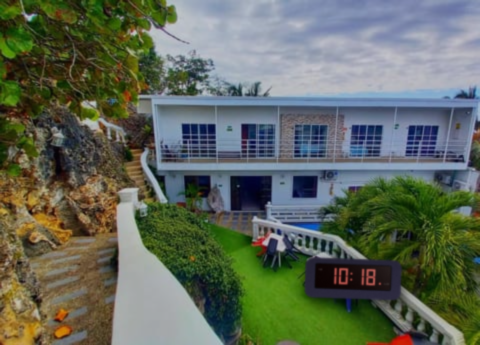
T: 10:18
